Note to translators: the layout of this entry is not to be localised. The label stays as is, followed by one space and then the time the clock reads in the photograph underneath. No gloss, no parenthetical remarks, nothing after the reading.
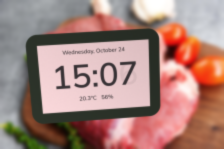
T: 15:07
